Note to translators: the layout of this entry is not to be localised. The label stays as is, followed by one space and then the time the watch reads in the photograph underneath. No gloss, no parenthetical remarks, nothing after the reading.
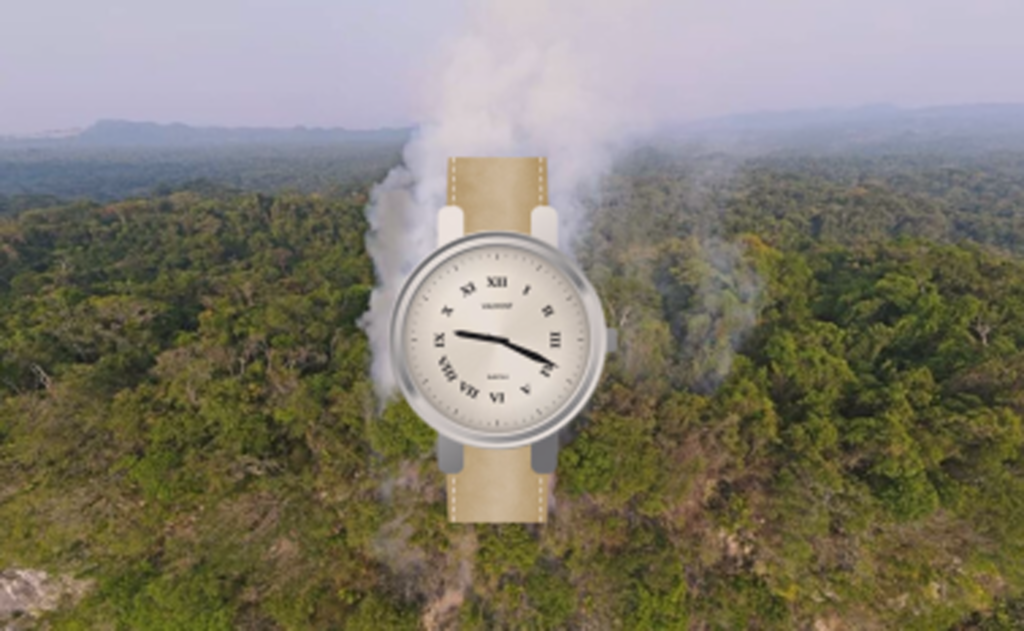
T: 9:19
